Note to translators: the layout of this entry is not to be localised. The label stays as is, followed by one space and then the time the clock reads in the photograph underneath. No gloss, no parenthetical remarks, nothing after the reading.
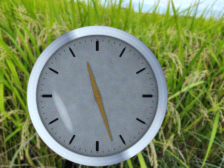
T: 11:27
